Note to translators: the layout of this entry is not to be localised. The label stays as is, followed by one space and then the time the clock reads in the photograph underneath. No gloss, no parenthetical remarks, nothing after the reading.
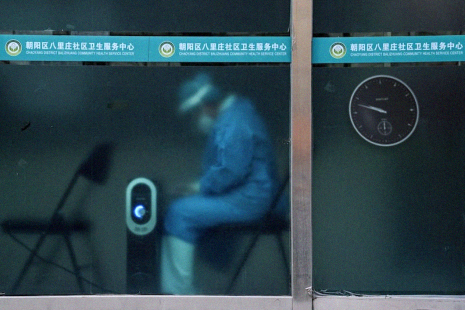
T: 9:48
